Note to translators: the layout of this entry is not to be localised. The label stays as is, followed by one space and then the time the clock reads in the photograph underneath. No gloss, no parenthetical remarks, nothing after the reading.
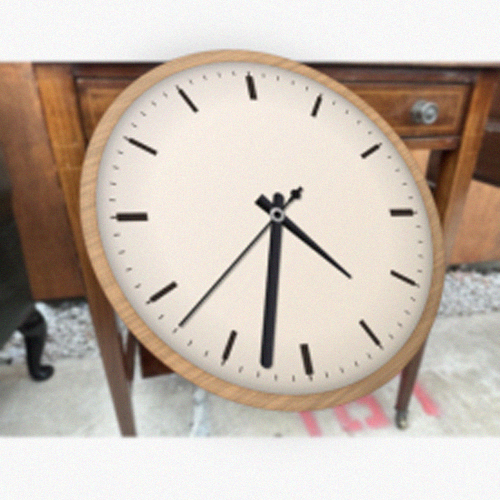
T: 4:32:38
